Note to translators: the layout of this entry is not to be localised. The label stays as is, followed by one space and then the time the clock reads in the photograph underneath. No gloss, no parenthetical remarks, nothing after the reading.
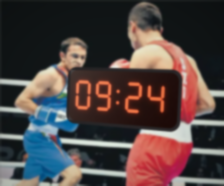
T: 9:24
